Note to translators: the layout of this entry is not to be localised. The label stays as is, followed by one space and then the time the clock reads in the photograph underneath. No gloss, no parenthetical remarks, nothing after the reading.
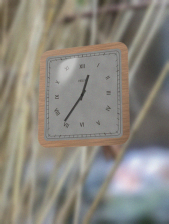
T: 12:36
